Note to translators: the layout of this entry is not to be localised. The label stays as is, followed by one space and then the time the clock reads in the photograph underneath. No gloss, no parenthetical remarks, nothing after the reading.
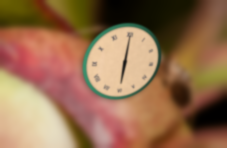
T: 6:00
